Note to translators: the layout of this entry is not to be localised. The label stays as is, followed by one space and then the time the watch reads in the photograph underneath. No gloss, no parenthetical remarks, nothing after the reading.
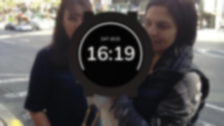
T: 16:19
